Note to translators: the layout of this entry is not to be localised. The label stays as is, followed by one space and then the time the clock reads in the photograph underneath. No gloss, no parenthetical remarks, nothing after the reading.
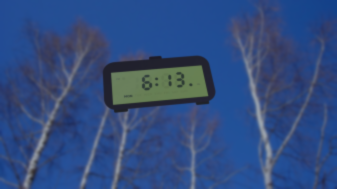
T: 6:13
